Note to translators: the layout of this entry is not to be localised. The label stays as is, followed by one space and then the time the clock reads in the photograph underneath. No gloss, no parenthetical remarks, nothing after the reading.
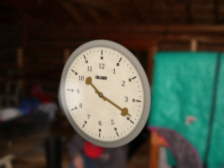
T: 10:19
